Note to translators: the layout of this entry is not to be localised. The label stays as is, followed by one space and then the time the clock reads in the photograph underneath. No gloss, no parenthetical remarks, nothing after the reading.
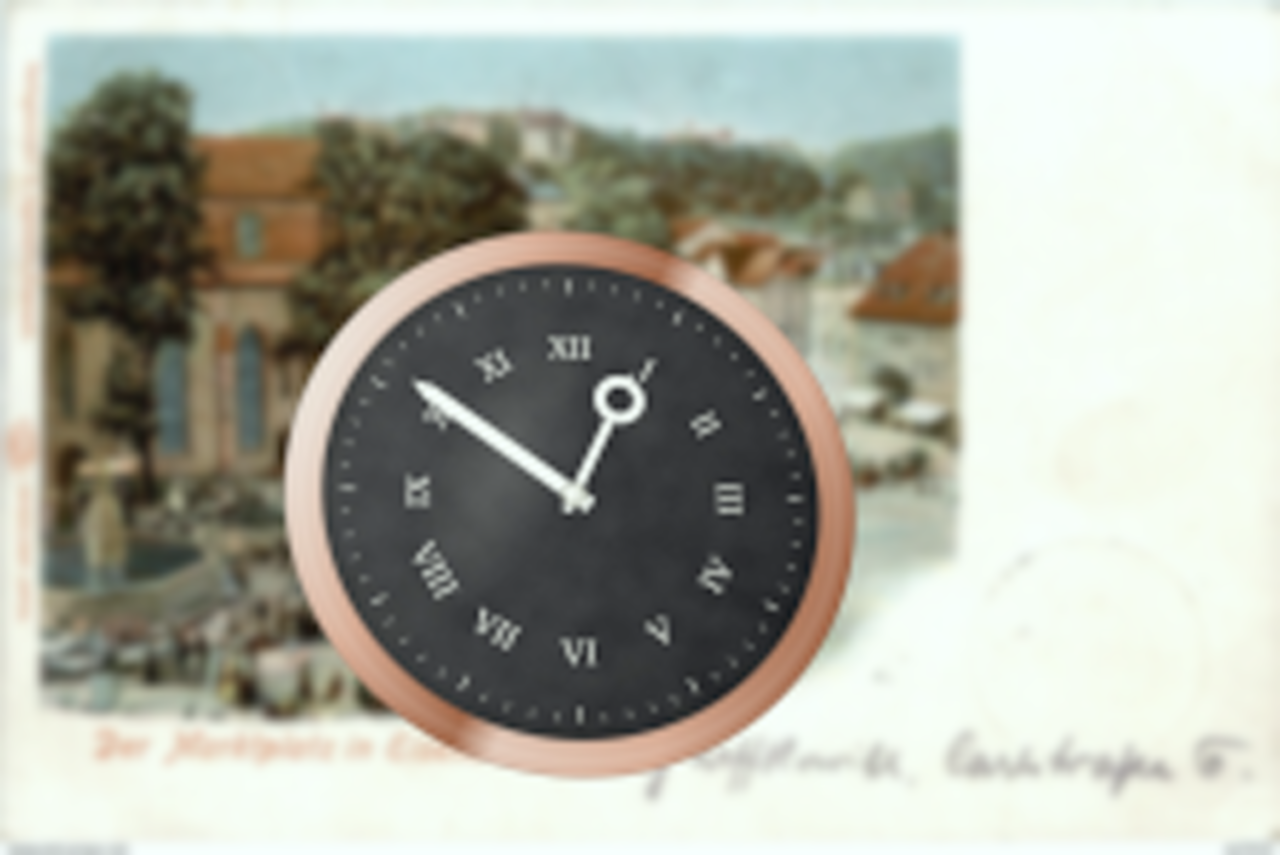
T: 12:51
